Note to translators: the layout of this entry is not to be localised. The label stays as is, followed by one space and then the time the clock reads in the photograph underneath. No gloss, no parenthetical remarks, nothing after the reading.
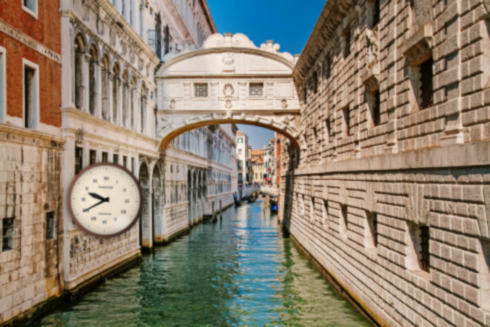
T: 9:40
